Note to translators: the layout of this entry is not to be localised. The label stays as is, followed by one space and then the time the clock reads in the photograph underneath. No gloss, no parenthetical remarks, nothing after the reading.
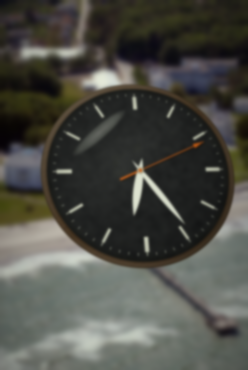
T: 6:24:11
